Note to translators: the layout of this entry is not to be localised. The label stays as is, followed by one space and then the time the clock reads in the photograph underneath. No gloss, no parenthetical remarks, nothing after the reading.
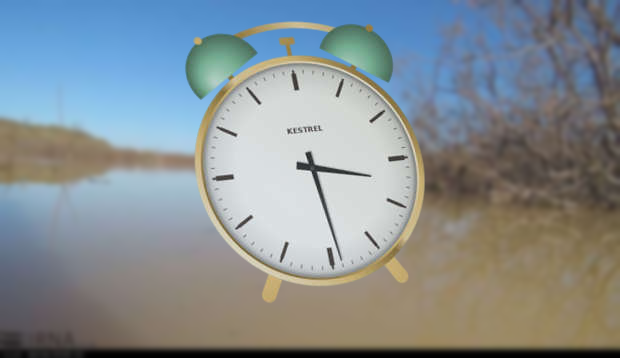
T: 3:29
